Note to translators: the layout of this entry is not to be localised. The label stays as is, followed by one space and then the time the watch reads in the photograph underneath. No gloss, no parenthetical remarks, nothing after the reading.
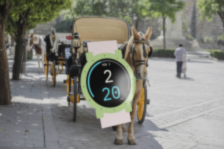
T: 2:20
